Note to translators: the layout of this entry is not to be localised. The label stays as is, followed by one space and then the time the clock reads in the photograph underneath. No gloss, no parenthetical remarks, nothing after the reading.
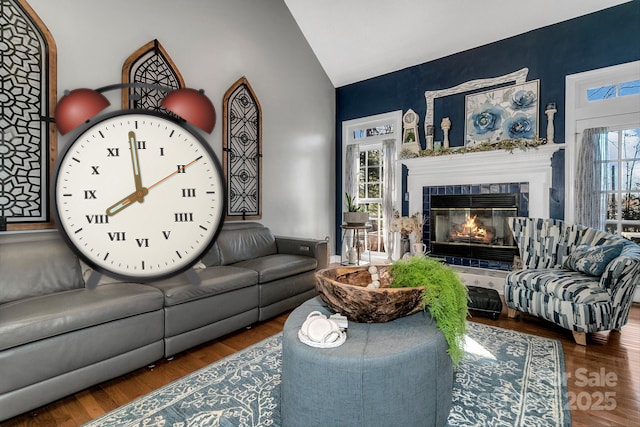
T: 7:59:10
